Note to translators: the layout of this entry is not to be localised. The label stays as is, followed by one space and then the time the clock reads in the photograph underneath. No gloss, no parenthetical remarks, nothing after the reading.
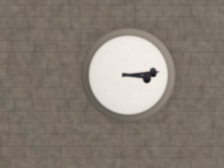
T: 3:14
